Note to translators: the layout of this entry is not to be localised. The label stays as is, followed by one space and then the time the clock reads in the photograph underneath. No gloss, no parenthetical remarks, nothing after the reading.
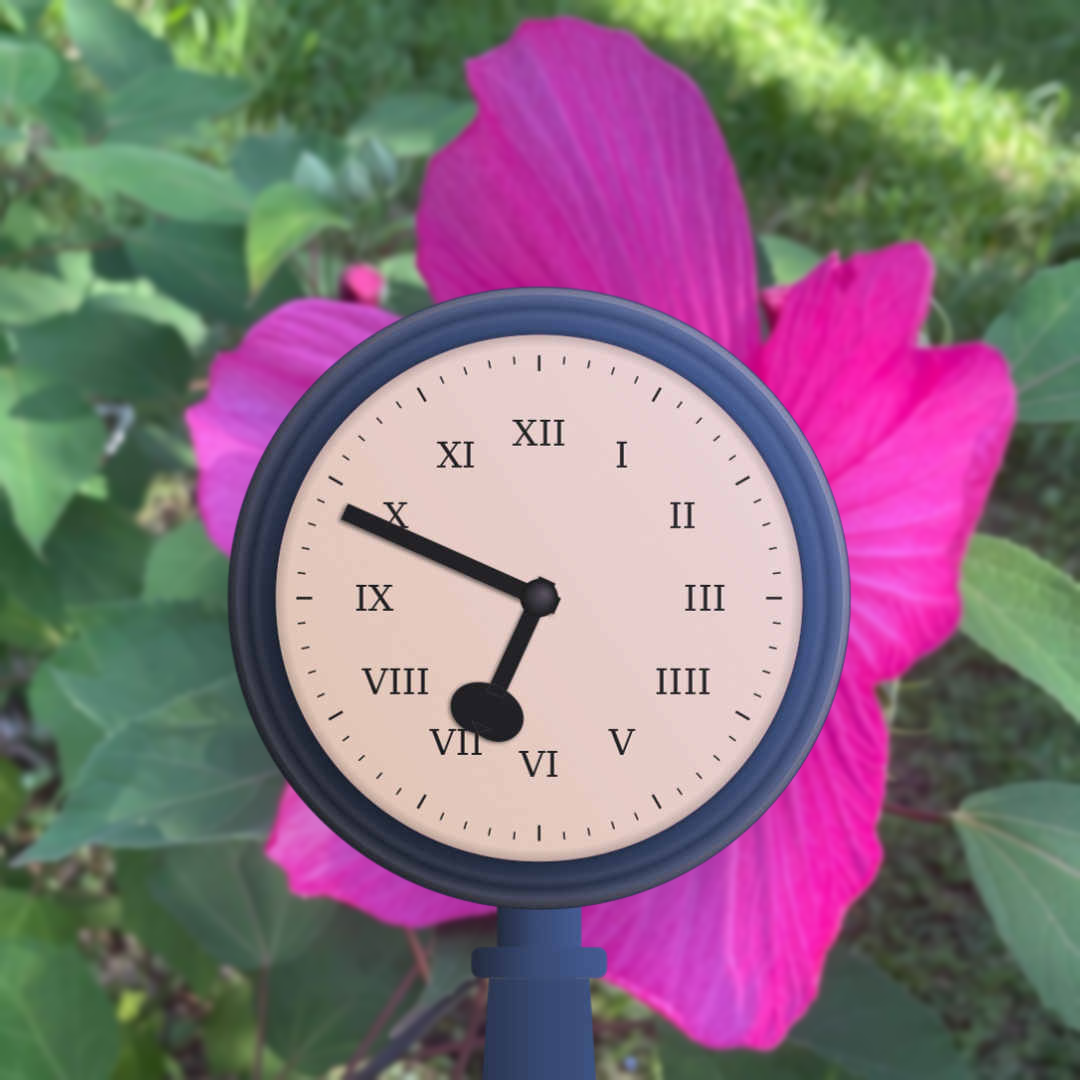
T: 6:49
